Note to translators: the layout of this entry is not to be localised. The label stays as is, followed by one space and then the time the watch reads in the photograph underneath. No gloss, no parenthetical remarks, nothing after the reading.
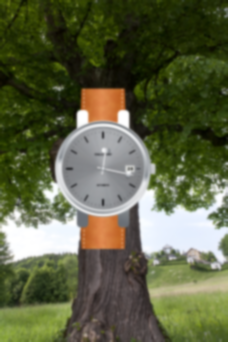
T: 12:17
